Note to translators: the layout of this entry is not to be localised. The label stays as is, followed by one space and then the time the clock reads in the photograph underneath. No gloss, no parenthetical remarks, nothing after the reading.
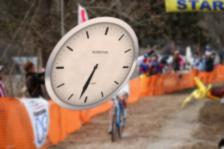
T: 6:32
